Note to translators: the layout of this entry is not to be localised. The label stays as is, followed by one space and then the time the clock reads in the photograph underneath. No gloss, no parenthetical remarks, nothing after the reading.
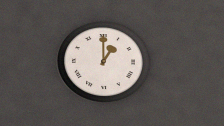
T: 1:00
